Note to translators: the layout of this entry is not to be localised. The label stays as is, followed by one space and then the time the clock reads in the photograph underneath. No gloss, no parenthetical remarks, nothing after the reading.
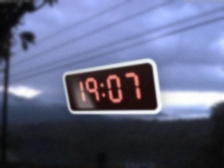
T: 19:07
